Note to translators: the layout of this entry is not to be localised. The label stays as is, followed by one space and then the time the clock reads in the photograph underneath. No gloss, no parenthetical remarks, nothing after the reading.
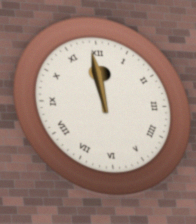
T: 11:59
